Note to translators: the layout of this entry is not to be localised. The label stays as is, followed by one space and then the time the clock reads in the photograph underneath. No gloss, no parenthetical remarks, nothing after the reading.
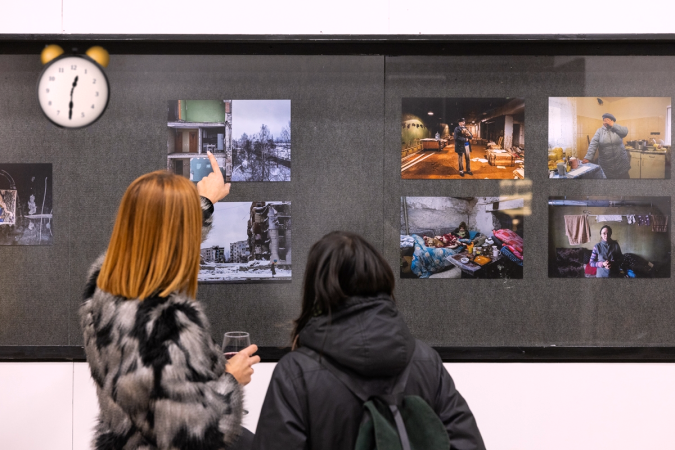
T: 12:30
